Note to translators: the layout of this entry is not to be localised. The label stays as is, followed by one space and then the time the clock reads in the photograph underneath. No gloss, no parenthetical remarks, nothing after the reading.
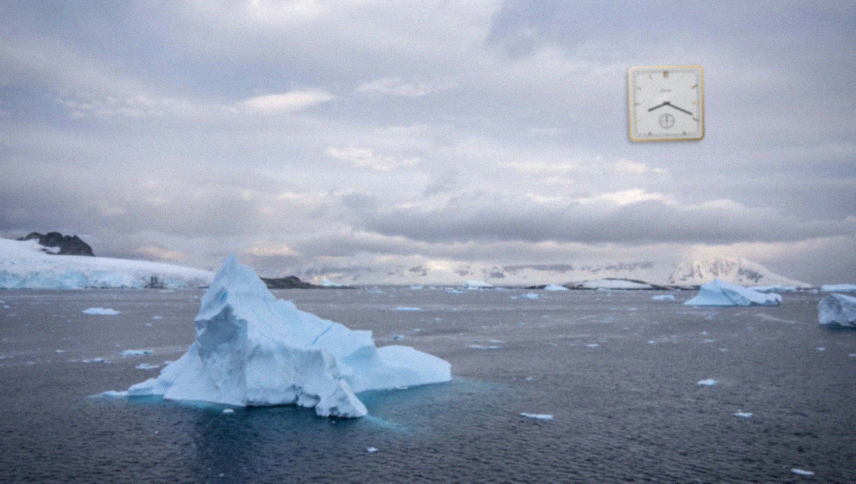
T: 8:19
